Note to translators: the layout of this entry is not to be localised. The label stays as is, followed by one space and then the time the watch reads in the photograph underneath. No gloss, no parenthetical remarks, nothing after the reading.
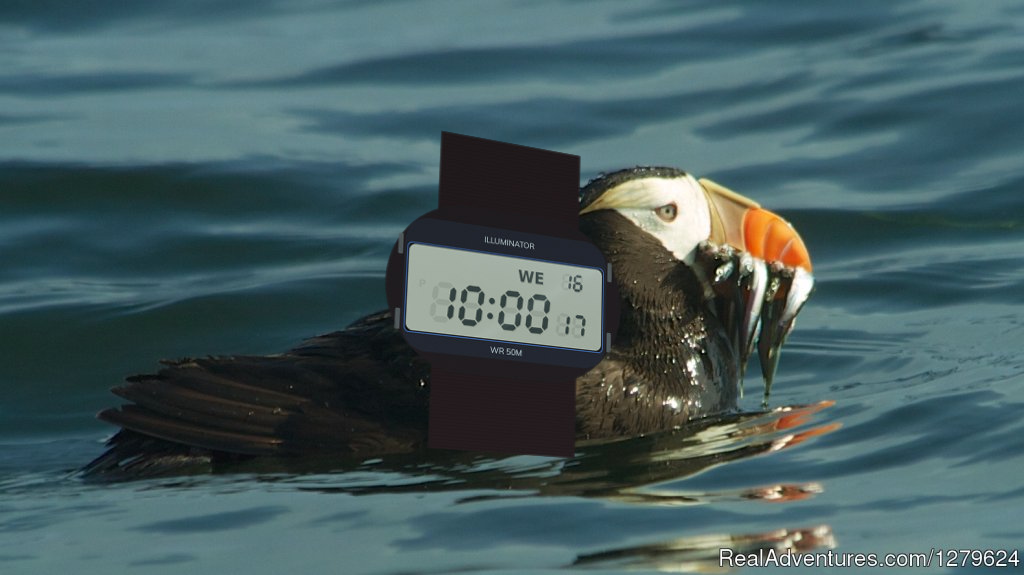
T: 10:00:17
